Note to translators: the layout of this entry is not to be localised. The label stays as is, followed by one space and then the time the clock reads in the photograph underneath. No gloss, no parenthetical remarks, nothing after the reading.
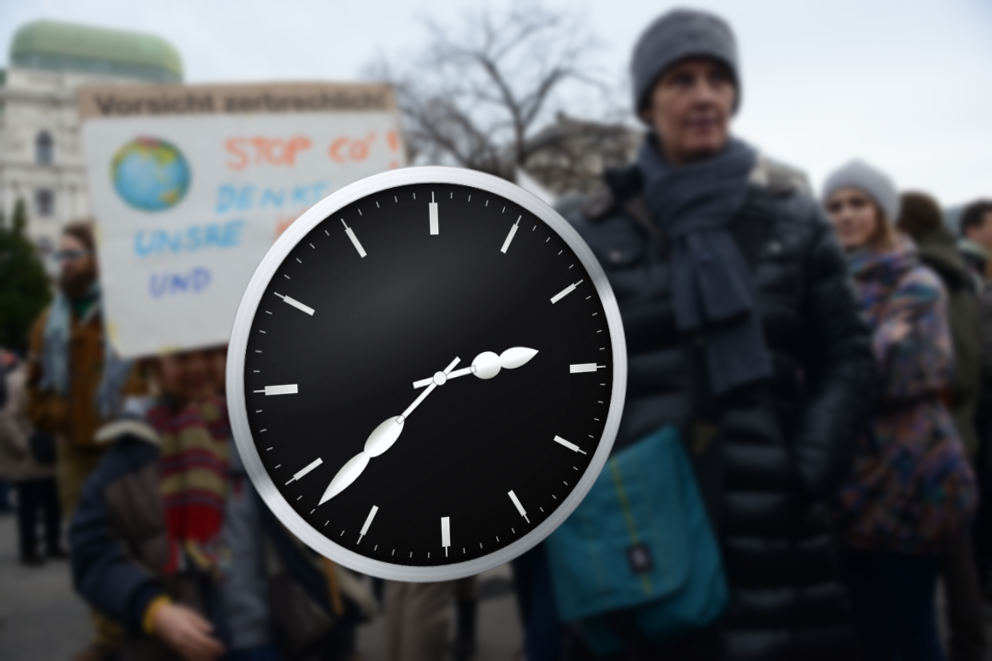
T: 2:38
